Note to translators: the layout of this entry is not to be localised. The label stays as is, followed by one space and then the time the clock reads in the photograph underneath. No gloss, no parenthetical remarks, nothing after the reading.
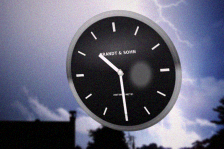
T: 10:30
